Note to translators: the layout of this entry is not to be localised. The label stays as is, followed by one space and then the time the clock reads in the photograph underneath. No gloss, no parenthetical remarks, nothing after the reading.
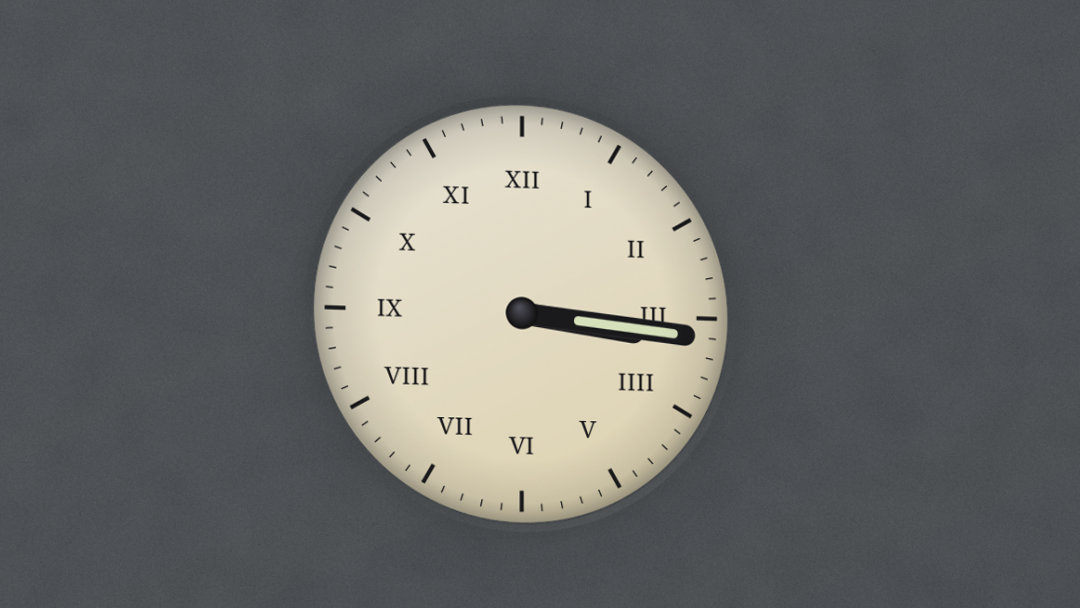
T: 3:16
